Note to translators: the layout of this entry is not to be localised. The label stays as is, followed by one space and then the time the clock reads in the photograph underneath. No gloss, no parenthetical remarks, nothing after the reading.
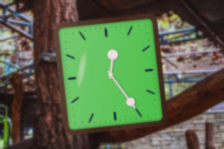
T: 12:25
